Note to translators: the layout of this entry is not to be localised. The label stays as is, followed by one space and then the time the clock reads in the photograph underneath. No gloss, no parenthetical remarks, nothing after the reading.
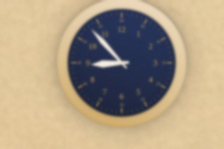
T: 8:53
